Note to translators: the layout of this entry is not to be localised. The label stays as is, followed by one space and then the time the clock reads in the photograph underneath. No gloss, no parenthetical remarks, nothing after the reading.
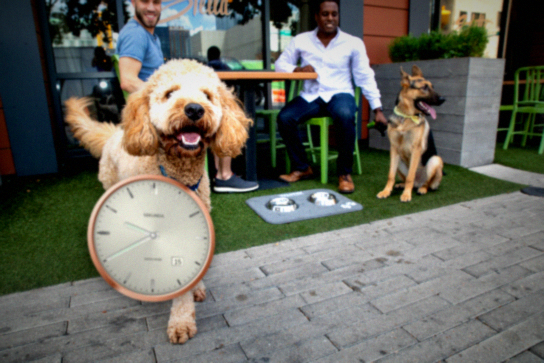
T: 9:40
